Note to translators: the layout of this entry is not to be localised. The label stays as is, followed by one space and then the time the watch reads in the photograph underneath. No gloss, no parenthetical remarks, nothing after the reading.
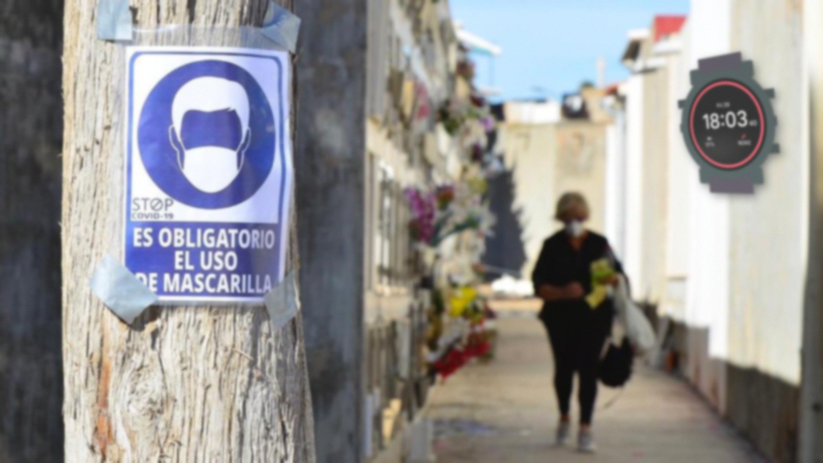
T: 18:03
